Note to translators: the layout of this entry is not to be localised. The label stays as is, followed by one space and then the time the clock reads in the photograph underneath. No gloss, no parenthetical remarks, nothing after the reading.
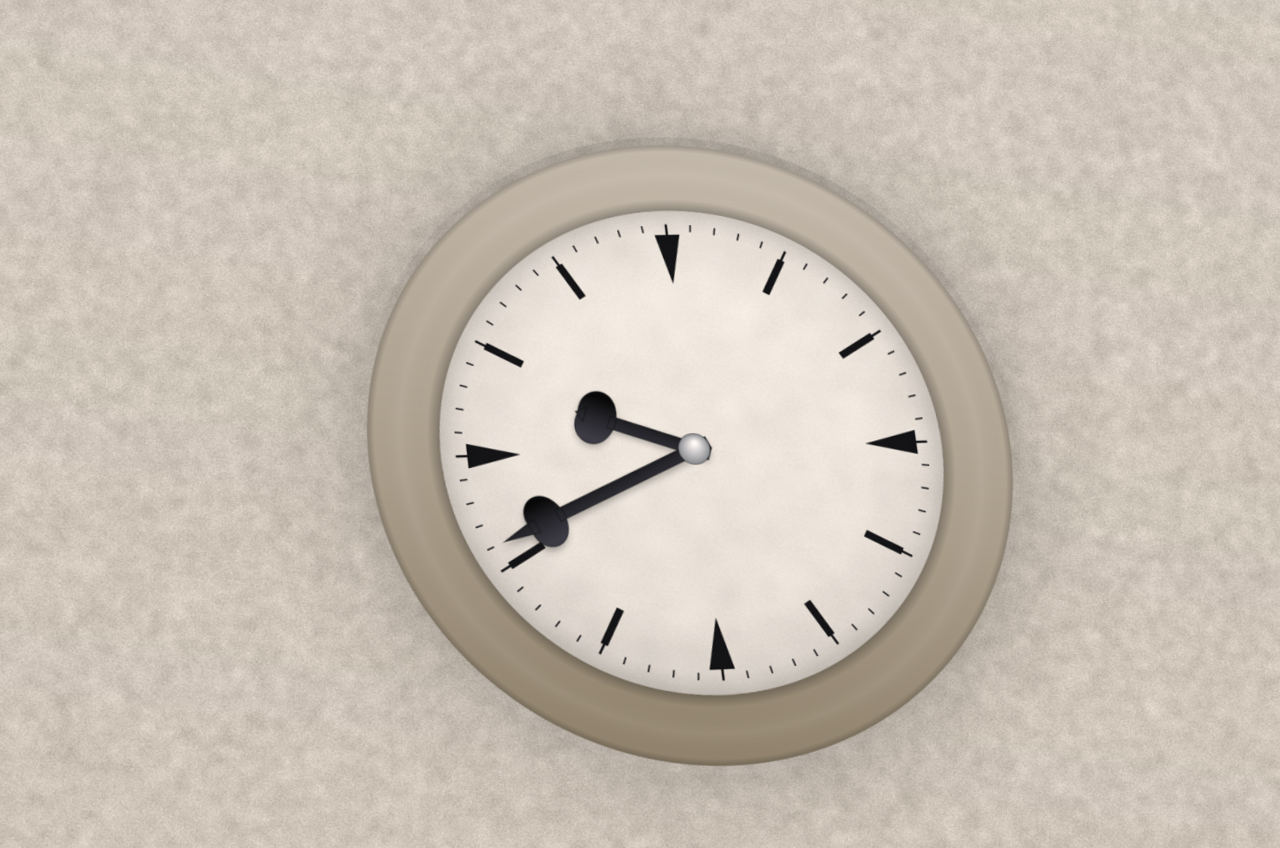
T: 9:41
